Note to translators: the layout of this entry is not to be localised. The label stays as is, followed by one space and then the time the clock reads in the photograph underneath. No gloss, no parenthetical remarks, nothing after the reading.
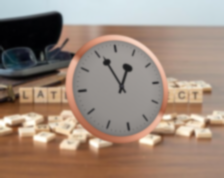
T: 12:56
